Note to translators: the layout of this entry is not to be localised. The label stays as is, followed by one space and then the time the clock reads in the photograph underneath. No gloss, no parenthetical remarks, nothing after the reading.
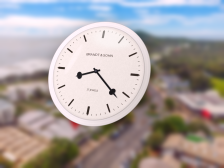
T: 8:22
